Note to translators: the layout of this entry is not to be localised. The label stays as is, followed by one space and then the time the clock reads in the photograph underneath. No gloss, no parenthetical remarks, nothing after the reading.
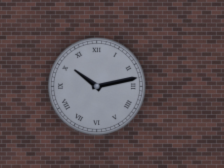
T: 10:13
